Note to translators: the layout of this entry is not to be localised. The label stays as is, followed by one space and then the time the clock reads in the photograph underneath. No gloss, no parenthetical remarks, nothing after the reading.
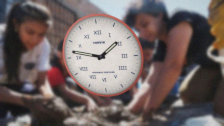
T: 1:47
